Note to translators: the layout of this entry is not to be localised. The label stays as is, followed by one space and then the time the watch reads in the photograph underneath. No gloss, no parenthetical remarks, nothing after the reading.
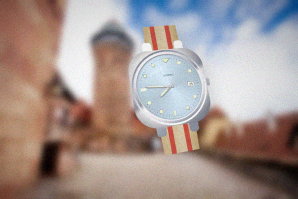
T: 7:46
